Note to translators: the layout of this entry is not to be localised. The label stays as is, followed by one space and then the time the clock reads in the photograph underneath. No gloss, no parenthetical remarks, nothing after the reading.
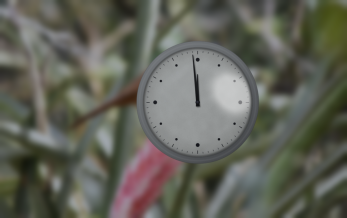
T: 11:59
